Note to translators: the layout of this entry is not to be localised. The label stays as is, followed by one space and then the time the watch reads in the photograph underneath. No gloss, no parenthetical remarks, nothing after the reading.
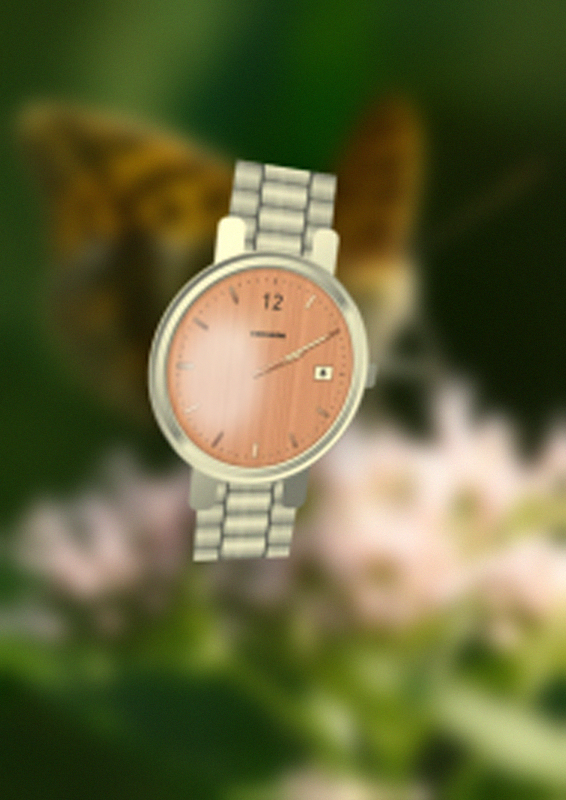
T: 2:10
